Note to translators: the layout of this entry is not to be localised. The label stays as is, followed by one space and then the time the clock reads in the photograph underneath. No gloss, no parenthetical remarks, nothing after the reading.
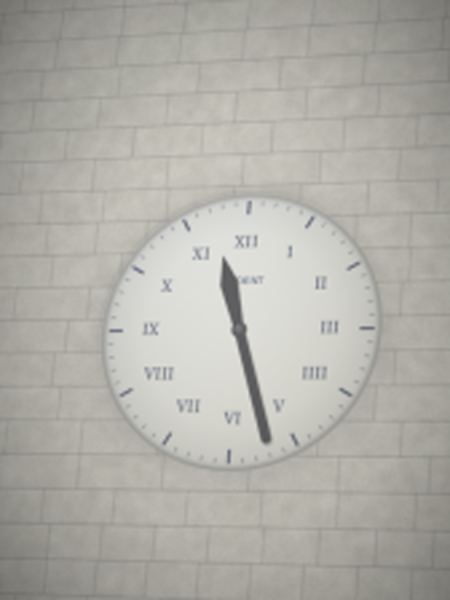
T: 11:27
